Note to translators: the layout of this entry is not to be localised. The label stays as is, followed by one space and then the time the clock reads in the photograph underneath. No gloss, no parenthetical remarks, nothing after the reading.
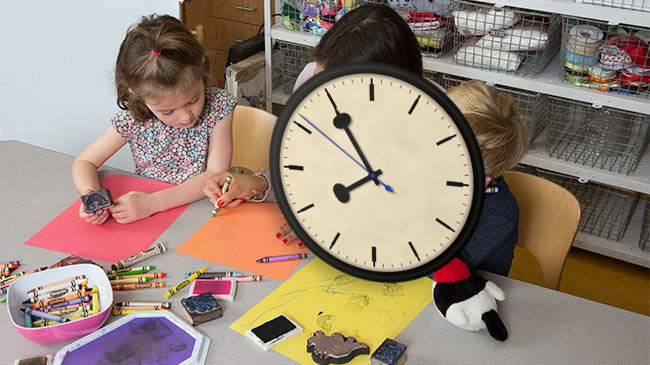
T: 7:54:51
